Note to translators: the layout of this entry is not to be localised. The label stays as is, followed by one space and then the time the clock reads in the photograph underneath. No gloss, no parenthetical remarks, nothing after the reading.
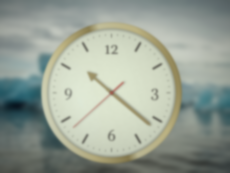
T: 10:21:38
